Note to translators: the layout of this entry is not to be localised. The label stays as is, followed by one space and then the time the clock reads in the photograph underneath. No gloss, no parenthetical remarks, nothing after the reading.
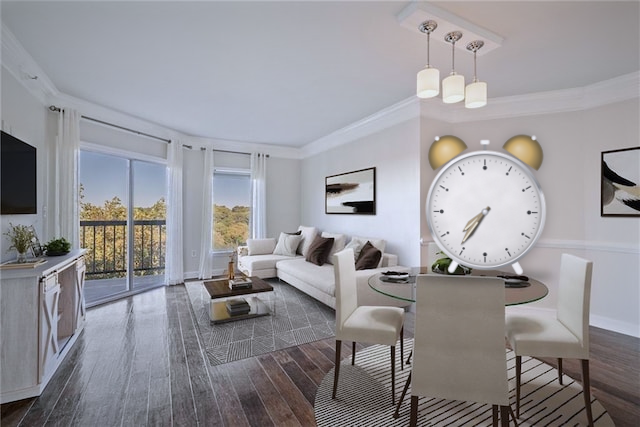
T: 7:36
